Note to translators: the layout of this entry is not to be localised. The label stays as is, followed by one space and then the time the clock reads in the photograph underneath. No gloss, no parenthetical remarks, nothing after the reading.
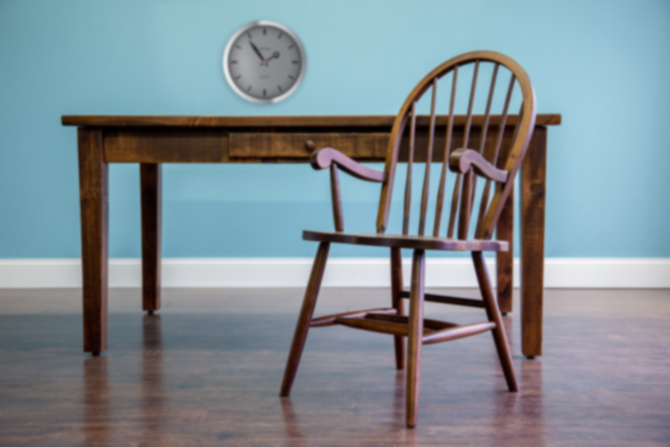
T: 1:54
